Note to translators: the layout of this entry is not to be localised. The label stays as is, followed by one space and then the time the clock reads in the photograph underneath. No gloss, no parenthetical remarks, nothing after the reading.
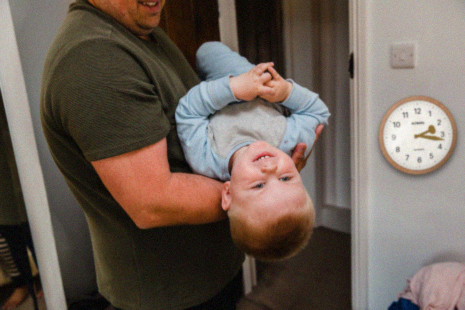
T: 2:17
